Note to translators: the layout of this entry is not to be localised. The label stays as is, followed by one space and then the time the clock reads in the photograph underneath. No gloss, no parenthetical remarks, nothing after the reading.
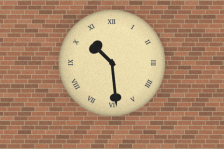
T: 10:29
